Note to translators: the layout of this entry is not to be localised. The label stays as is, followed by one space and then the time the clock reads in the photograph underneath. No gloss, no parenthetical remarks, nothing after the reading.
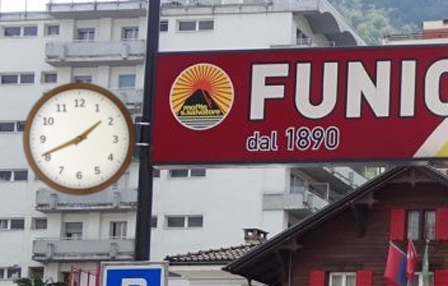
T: 1:41
